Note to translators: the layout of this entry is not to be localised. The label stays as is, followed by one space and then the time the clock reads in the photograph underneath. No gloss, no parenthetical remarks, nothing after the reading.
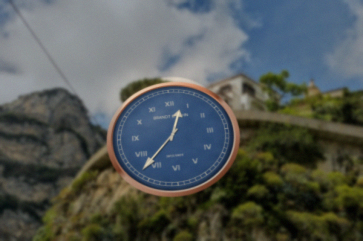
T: 12:37
